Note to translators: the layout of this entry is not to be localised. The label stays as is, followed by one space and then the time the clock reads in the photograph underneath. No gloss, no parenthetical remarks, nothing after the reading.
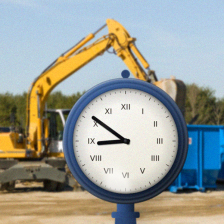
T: 8:51
